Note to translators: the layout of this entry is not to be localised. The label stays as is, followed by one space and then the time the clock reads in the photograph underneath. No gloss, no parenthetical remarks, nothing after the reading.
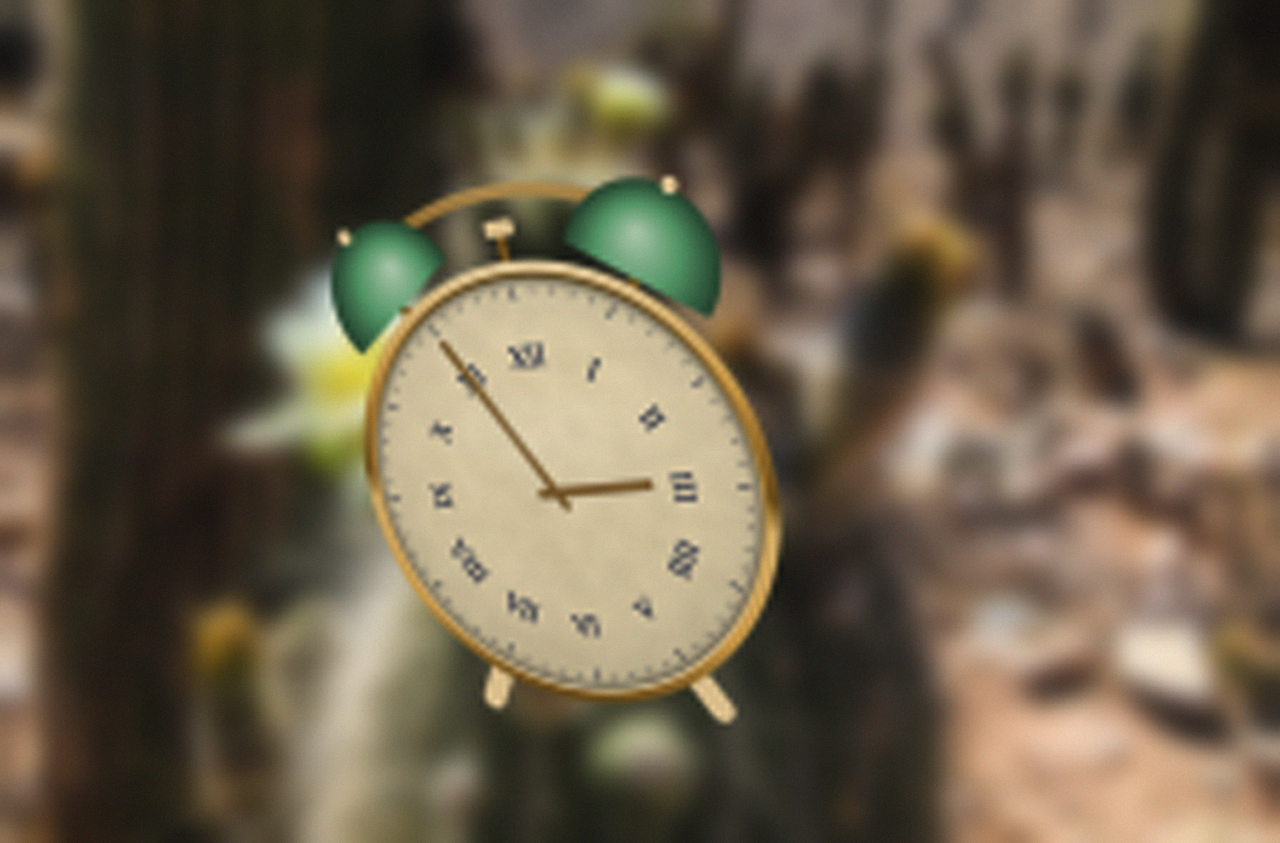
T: 2:55
